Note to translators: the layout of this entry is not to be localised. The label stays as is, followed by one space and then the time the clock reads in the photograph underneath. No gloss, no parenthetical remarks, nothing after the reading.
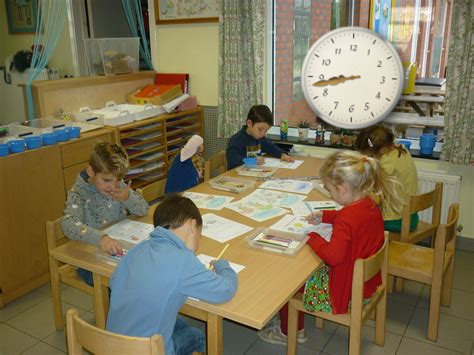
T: 8:43
